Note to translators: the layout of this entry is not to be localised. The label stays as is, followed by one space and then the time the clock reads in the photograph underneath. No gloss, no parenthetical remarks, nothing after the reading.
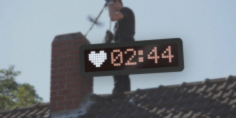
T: 2:44
